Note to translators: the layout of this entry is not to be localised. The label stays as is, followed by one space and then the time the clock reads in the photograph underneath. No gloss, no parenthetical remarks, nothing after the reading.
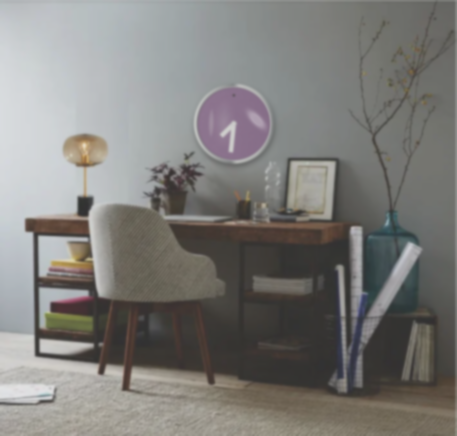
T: 7:31
